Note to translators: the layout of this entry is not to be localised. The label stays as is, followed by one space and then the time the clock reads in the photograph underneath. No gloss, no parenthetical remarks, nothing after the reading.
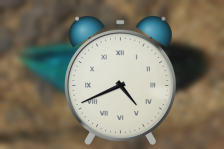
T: 4:41
